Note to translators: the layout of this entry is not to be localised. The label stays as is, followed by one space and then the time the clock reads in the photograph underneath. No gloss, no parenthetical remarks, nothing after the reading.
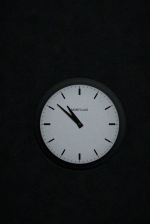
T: 10:52
